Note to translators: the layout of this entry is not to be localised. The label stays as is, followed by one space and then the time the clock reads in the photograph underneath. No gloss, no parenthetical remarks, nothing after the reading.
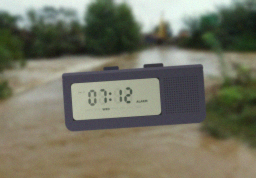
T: 7:12
